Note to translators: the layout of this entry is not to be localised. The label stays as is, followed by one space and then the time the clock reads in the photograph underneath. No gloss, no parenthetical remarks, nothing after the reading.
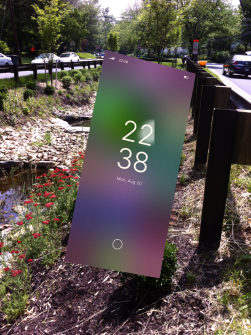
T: 22:38
